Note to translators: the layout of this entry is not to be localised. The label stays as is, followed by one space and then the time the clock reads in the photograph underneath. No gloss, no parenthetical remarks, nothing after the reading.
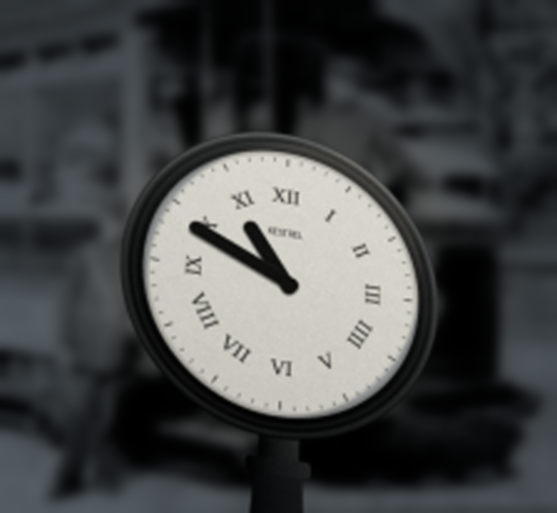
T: 10:49
